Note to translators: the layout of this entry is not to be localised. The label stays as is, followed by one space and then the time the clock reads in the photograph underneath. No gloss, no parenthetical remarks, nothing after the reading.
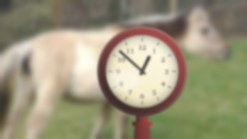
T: 12:52
